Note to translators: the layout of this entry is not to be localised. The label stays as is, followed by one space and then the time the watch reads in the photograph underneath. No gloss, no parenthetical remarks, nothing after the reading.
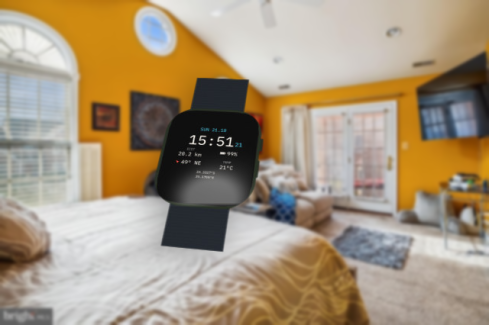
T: 15:51
